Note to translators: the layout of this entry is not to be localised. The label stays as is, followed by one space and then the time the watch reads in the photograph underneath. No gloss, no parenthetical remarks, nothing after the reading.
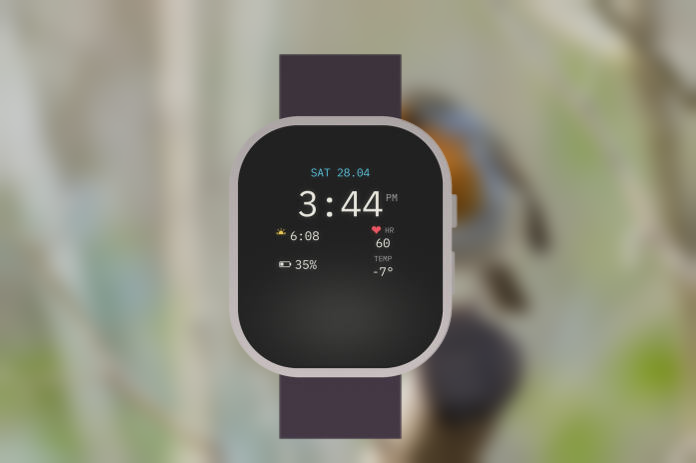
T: 3:44
